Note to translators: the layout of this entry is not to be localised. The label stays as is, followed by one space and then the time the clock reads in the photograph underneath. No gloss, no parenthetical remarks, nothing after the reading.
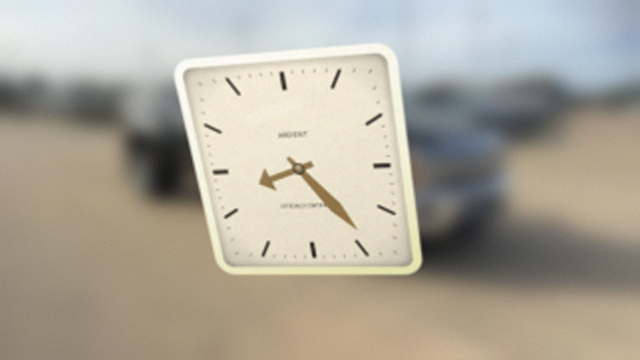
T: 8:24
